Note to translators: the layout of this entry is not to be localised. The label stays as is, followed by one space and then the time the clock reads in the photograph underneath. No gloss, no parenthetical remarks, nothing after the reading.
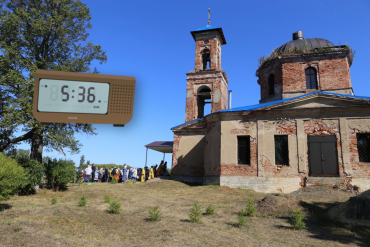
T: 5:36
